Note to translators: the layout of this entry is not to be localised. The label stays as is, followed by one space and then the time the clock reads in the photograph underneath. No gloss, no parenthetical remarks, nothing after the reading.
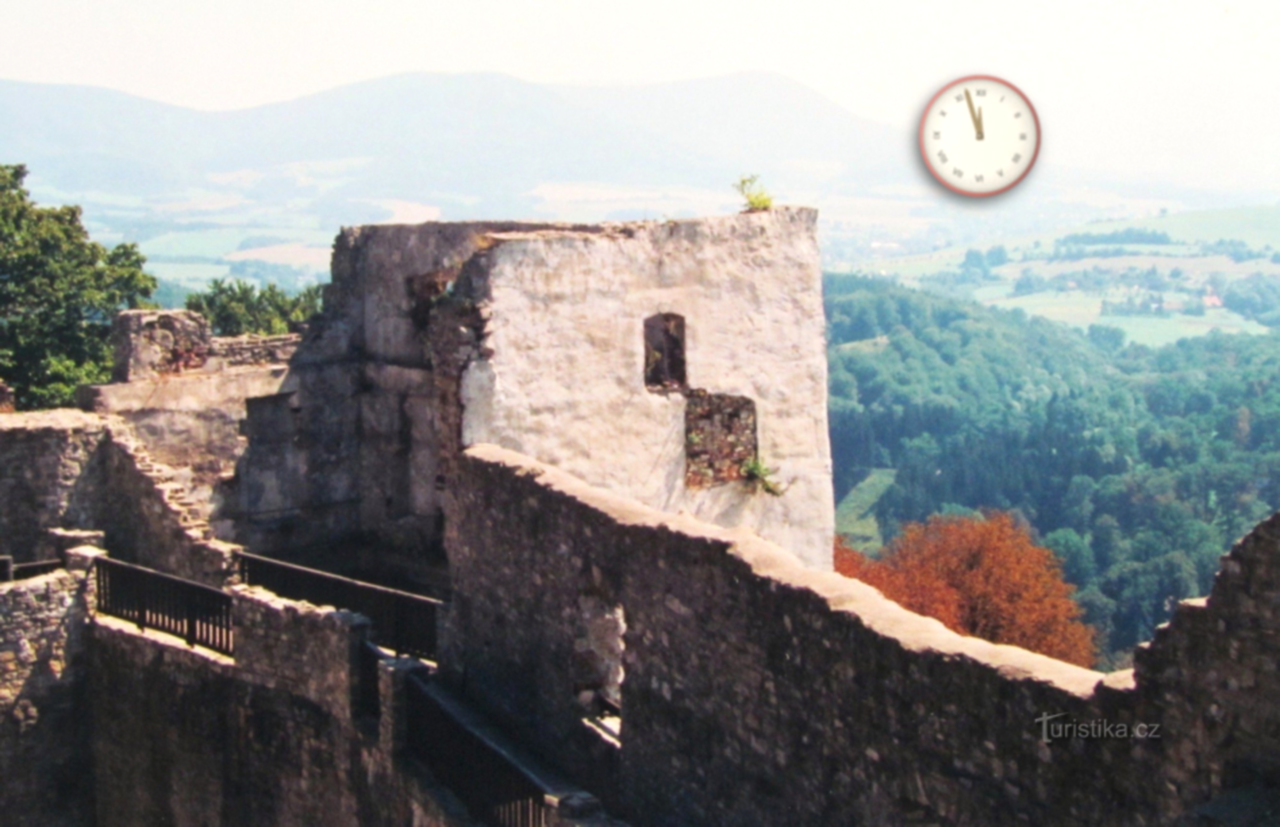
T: 11:57
